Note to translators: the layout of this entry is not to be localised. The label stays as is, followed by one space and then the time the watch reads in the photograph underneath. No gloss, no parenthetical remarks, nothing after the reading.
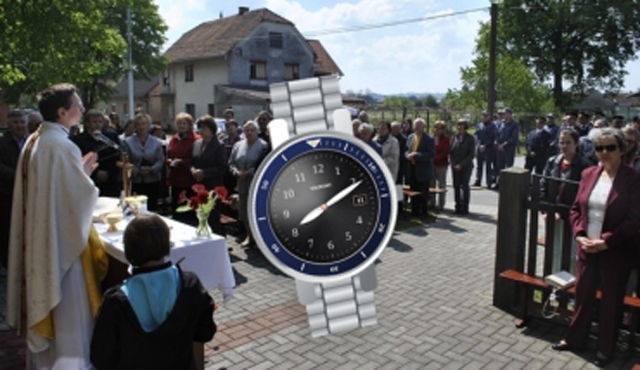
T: 8:11
